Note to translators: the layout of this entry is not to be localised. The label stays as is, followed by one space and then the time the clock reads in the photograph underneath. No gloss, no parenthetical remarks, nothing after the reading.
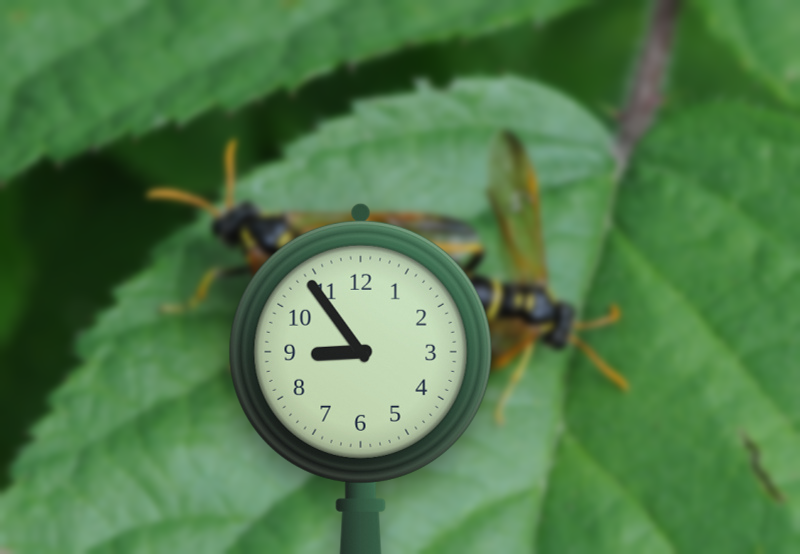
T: 8:54
